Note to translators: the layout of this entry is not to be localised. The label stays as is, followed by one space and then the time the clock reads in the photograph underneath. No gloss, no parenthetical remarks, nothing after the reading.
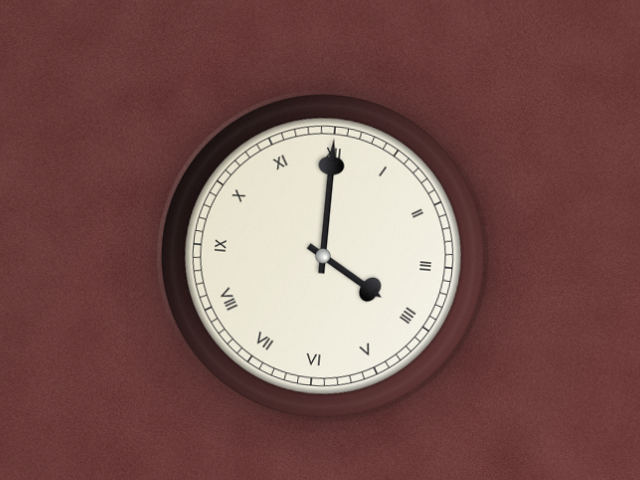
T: 4:00
